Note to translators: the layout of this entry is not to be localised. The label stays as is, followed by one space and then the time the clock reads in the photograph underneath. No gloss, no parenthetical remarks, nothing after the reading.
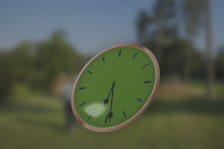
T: 6:29
